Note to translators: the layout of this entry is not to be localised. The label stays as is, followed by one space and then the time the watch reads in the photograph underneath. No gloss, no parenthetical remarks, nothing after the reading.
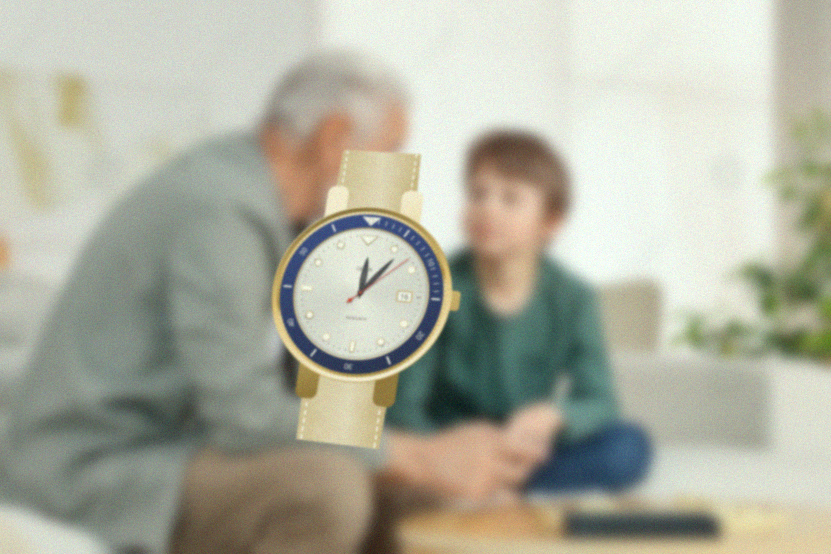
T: 12:06:08
